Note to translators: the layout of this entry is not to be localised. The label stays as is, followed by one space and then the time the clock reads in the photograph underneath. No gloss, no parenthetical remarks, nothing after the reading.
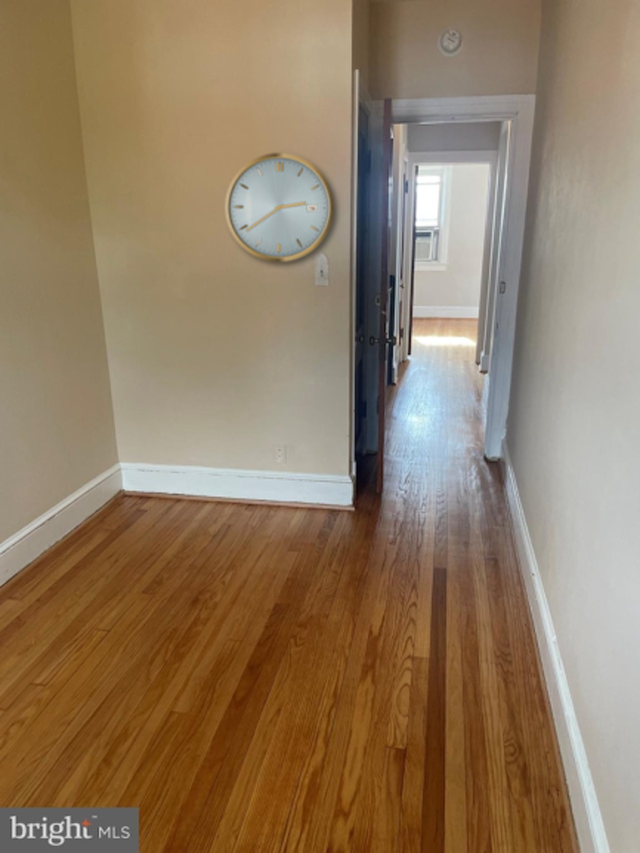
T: 2:39
